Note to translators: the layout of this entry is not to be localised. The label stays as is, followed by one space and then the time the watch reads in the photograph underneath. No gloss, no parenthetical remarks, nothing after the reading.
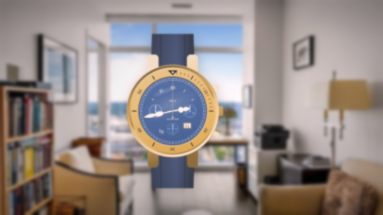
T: 2:43
